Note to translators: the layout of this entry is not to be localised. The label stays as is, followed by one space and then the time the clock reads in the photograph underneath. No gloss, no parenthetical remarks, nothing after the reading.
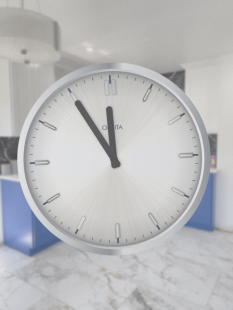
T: 11:55
